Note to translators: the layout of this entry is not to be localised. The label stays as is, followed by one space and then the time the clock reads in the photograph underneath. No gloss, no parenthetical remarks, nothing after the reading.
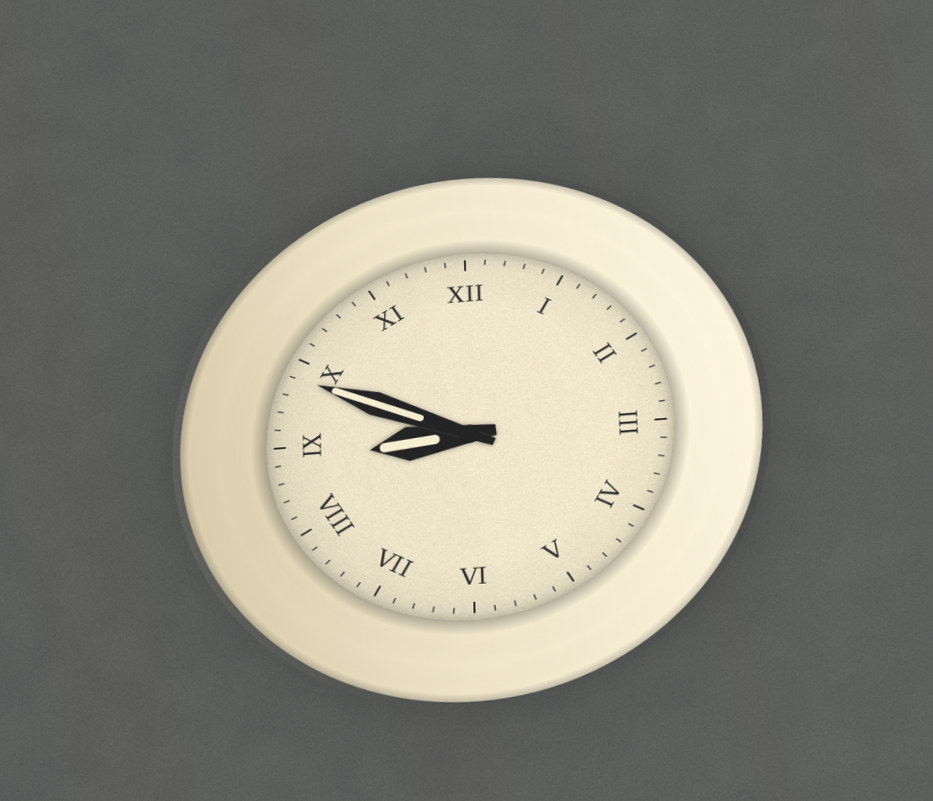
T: 8:49
